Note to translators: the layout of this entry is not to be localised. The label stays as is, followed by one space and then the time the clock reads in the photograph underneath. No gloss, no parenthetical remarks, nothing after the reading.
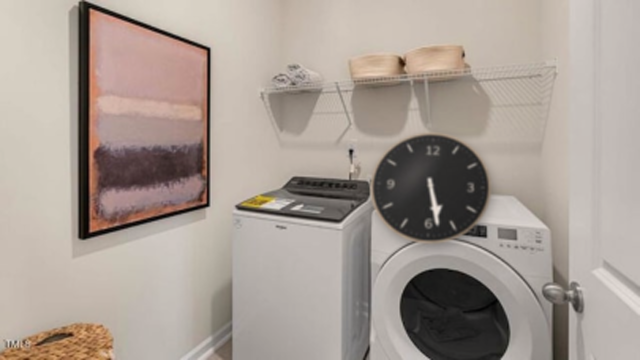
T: 5:28
